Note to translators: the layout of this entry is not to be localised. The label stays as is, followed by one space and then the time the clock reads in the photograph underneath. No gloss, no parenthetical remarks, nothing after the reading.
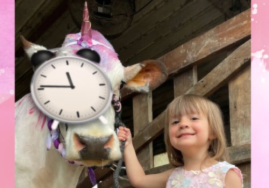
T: 11:46
